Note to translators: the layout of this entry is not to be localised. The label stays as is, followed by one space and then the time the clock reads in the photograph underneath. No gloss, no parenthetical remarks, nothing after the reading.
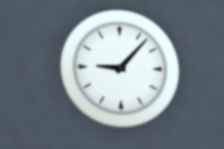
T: 9:07
